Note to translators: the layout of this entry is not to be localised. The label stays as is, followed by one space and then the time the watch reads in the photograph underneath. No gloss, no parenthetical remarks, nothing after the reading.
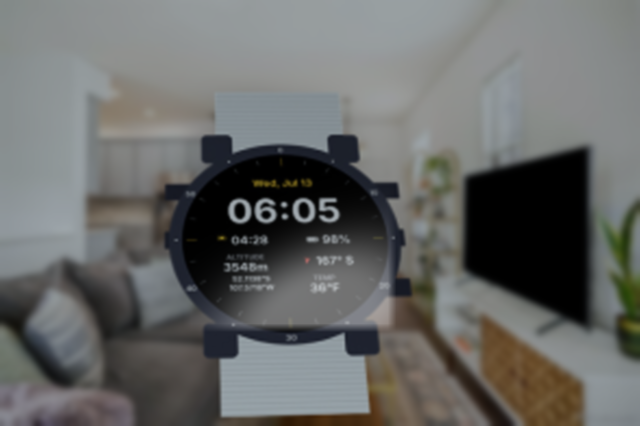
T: 6:05
